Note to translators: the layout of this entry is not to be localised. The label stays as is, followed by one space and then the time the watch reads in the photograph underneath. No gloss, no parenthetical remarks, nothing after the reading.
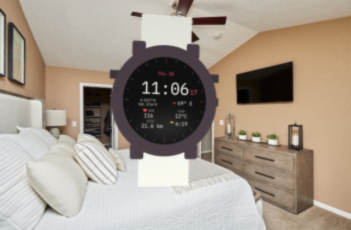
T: 11:06
